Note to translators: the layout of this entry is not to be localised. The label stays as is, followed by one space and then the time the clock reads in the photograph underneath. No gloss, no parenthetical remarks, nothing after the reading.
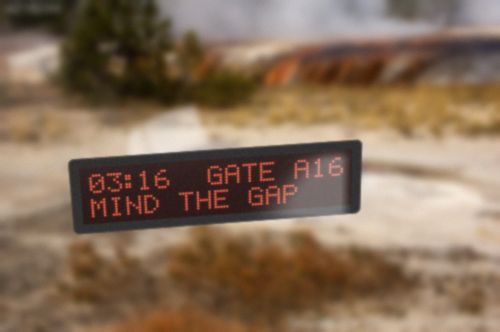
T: 3:16
